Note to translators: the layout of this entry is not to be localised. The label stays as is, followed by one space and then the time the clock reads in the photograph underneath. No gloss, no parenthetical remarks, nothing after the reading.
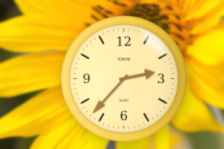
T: 2:37
